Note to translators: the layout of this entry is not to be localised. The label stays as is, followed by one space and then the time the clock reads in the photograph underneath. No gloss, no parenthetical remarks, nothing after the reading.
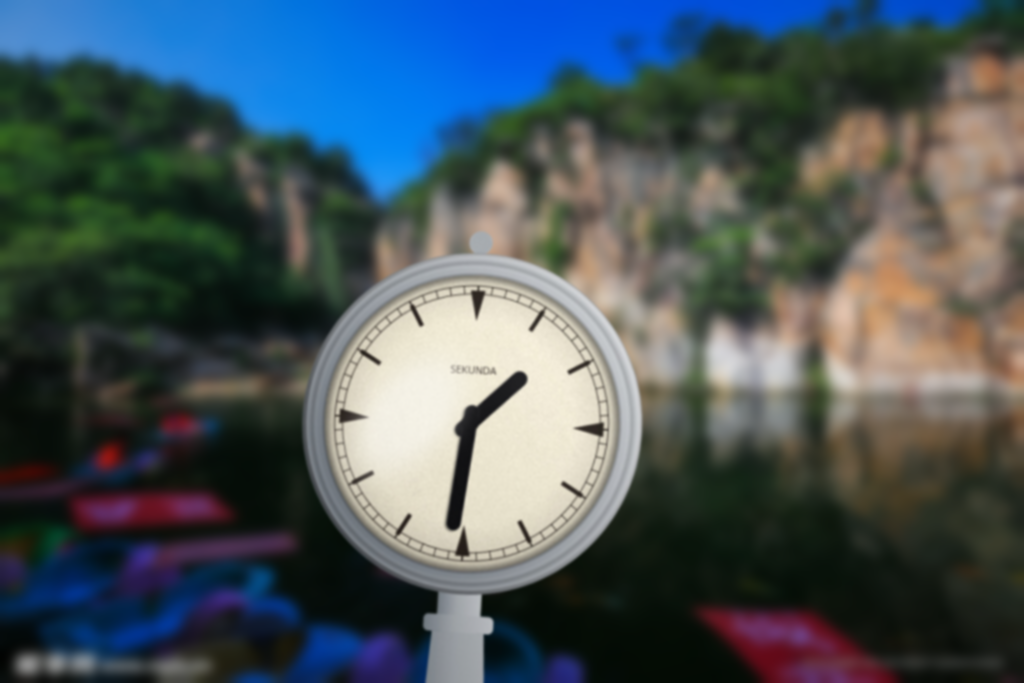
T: 1:31
